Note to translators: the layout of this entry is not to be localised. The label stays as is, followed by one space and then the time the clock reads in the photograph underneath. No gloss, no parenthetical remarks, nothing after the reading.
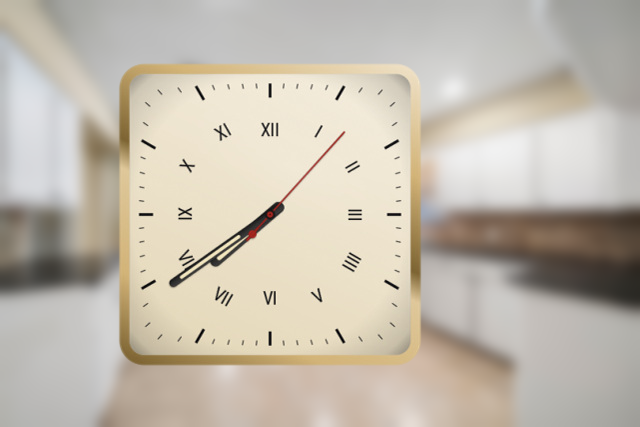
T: 7:39:07
